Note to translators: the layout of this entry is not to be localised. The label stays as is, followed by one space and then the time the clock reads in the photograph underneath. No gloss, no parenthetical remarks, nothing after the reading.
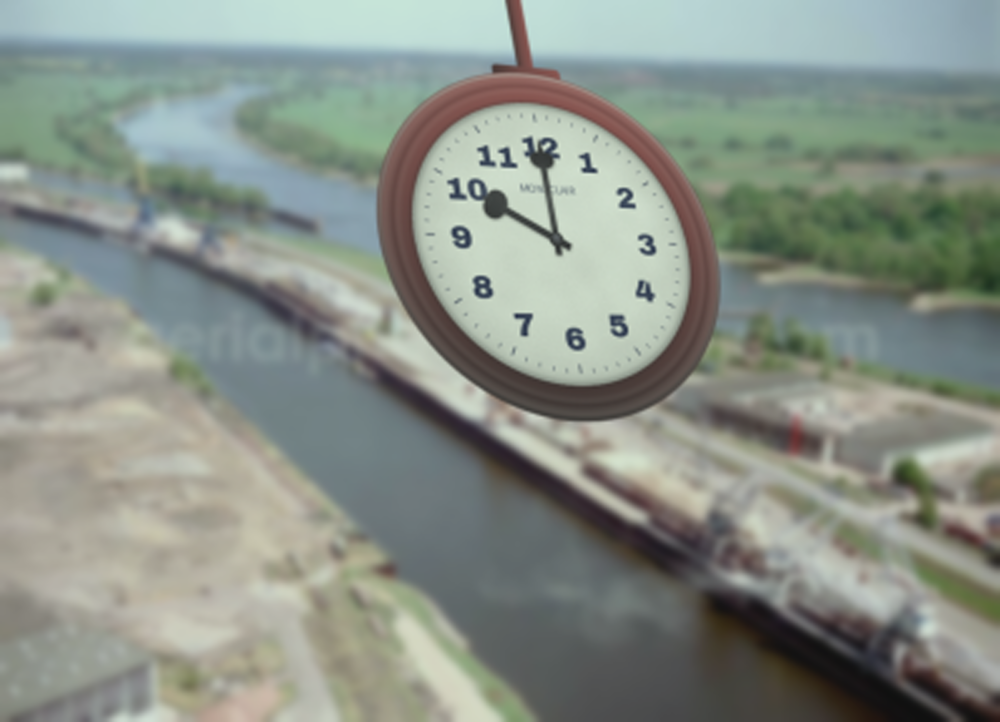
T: 10:00
